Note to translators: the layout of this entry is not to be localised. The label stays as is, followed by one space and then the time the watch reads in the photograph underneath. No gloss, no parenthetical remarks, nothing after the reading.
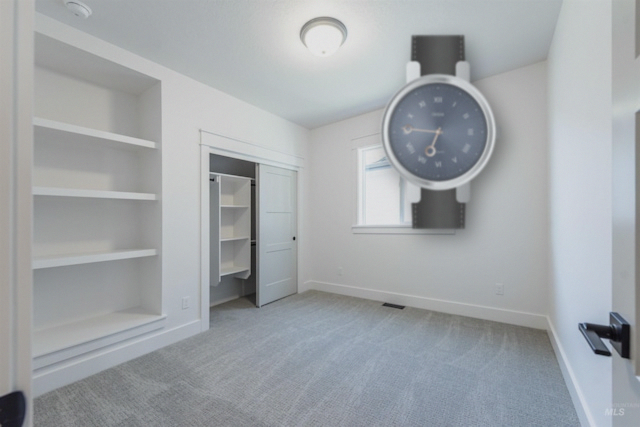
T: 6:46
